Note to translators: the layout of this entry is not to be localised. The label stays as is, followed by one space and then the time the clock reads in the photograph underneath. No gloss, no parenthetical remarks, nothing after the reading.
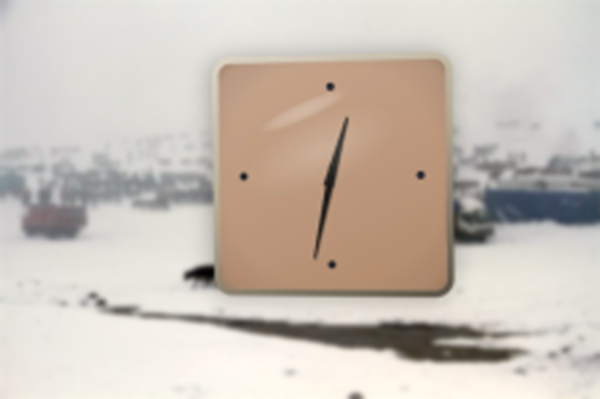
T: 12:32
